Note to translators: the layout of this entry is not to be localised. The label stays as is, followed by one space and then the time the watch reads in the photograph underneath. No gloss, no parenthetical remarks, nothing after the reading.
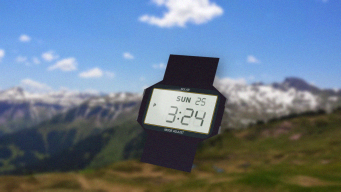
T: 3:24
